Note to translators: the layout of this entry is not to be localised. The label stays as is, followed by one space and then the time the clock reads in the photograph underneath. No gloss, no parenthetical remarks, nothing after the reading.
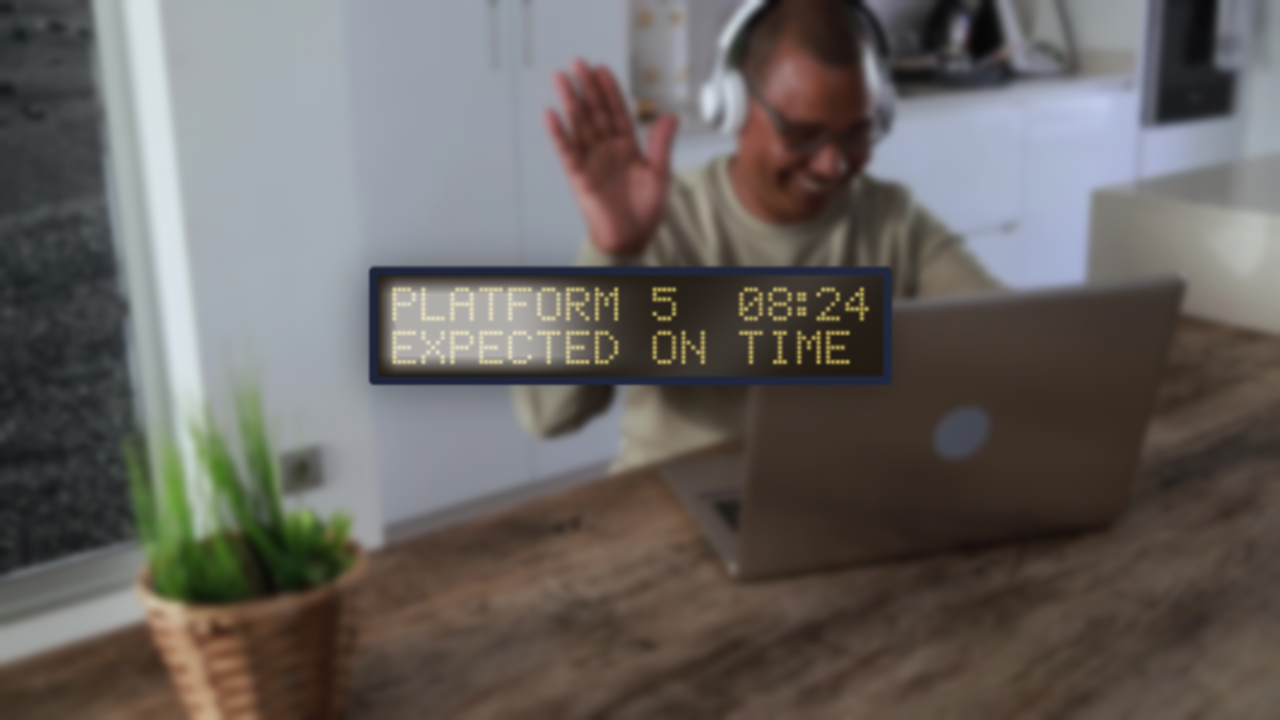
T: 8:24
